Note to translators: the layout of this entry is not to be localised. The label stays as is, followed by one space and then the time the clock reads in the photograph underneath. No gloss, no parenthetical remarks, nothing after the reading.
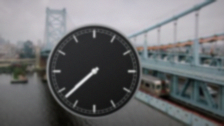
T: 7:38
